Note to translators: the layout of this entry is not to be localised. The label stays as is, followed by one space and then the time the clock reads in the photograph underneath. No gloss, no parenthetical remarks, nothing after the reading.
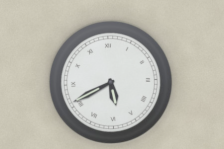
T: 5:41
